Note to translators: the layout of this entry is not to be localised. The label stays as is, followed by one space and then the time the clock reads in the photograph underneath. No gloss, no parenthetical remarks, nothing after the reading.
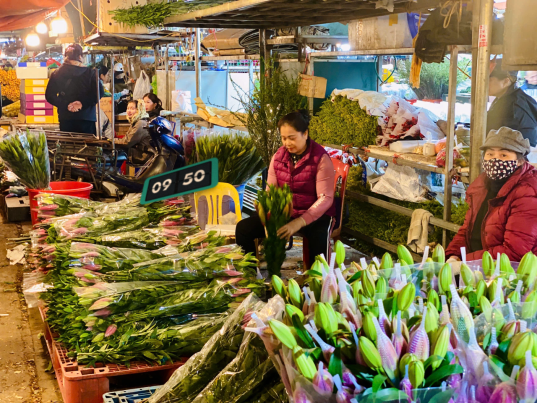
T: 9:50
